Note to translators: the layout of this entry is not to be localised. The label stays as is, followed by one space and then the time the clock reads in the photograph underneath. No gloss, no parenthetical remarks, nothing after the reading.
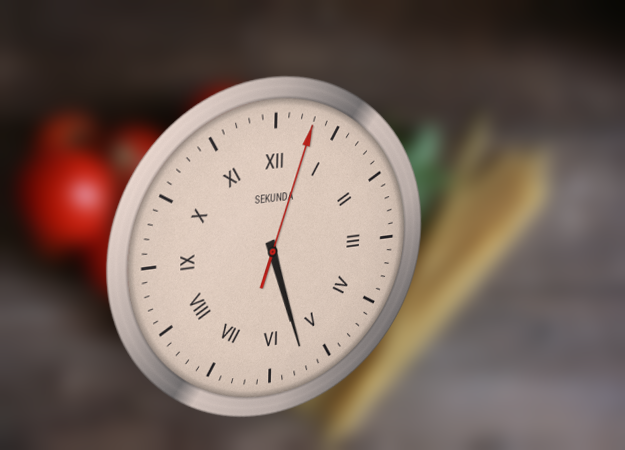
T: 5:27:03
